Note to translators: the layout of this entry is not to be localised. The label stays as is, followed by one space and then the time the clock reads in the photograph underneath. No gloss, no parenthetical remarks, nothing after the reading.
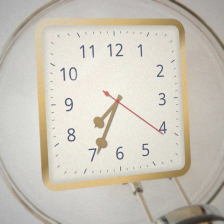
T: 7:34:21
